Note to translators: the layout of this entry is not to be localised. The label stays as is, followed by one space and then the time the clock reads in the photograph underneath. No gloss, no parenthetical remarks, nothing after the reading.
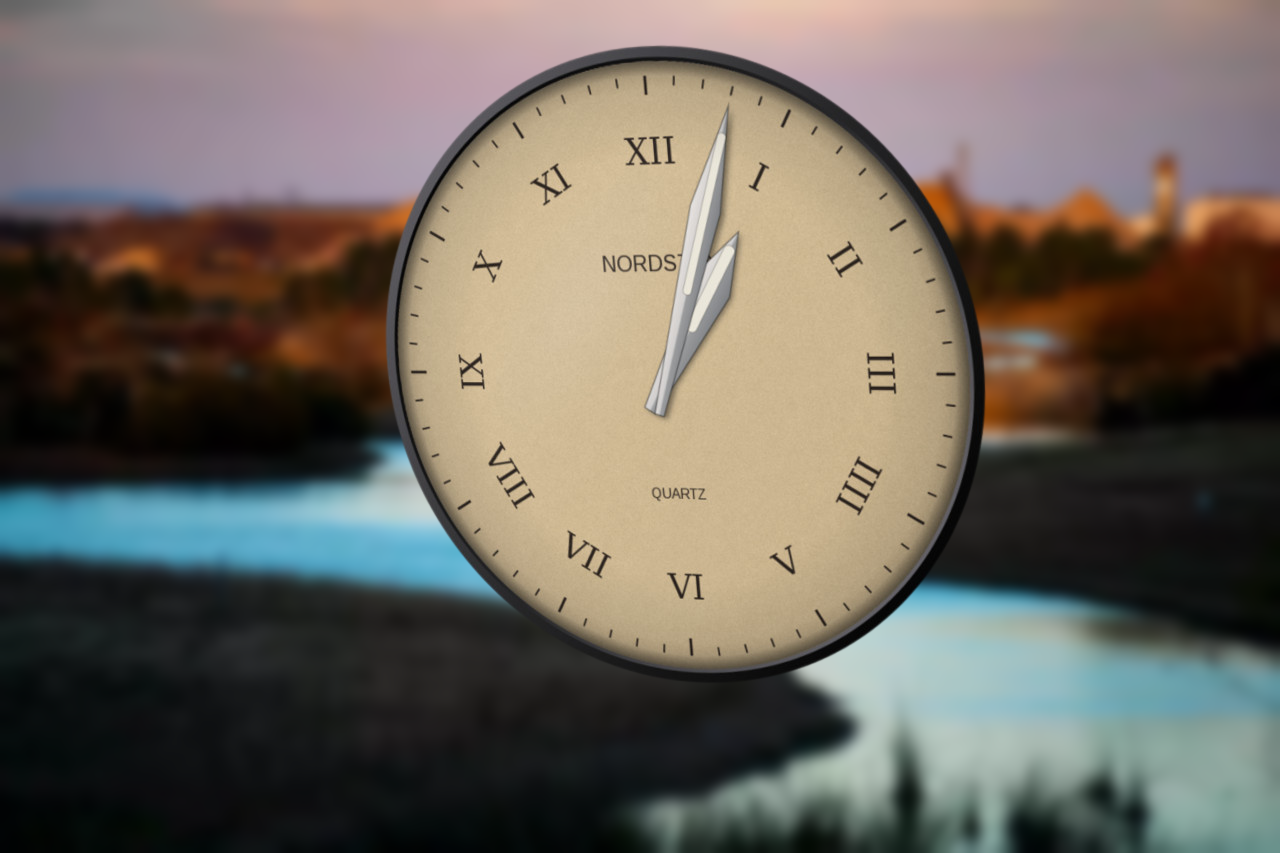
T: 1:03
